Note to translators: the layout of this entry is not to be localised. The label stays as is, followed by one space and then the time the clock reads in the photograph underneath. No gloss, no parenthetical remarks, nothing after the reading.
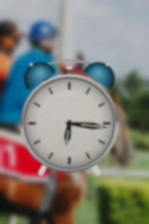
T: 6:16
